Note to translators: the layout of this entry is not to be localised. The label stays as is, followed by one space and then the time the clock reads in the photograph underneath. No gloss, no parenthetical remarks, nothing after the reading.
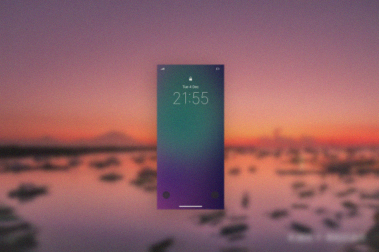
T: 21:55
